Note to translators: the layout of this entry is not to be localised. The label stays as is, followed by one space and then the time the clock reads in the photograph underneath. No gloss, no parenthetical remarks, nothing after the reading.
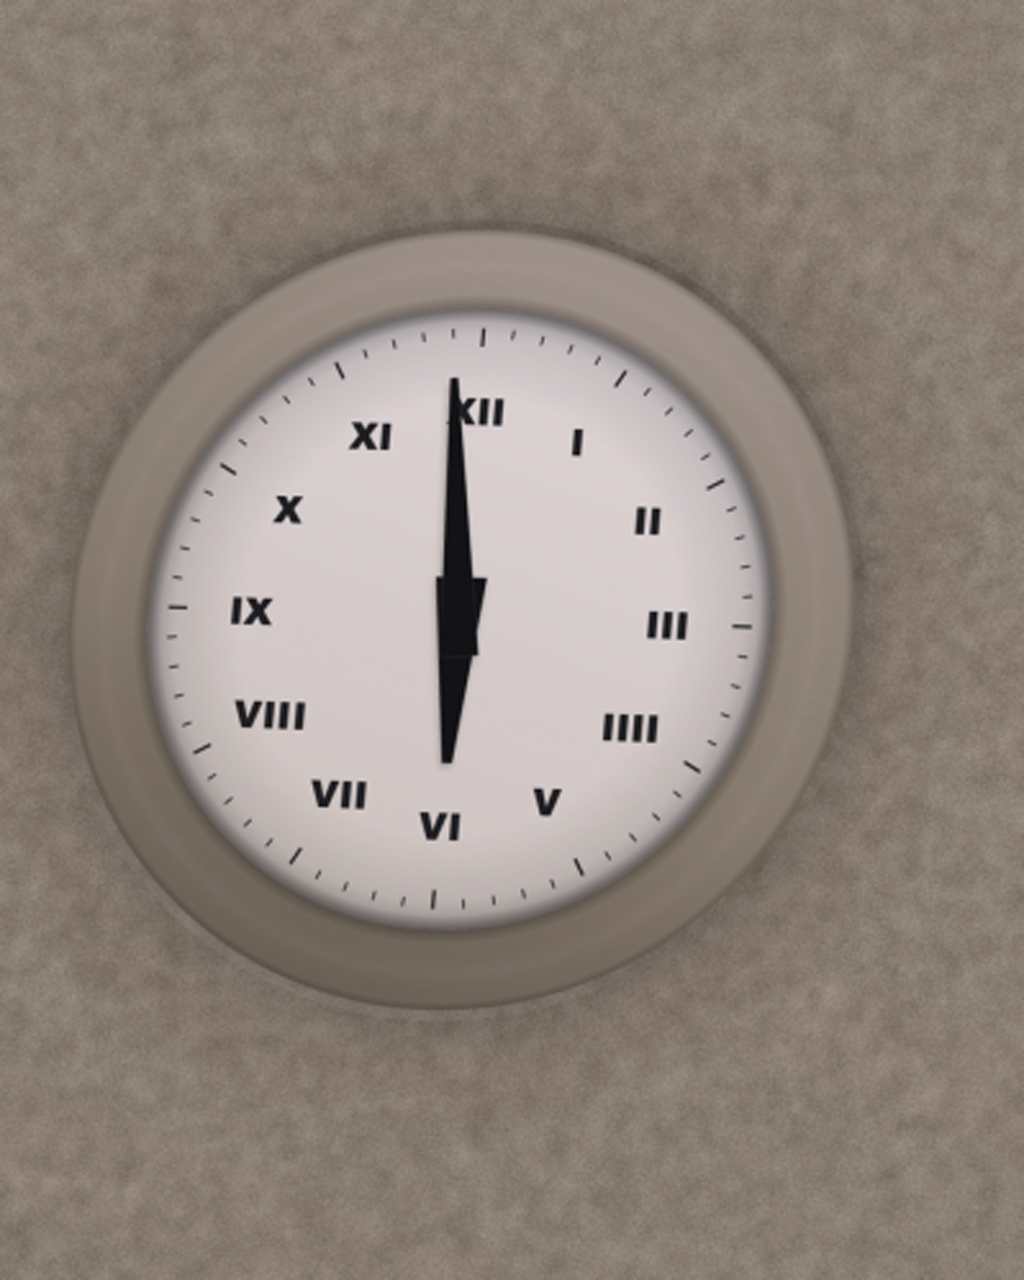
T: 5:59
